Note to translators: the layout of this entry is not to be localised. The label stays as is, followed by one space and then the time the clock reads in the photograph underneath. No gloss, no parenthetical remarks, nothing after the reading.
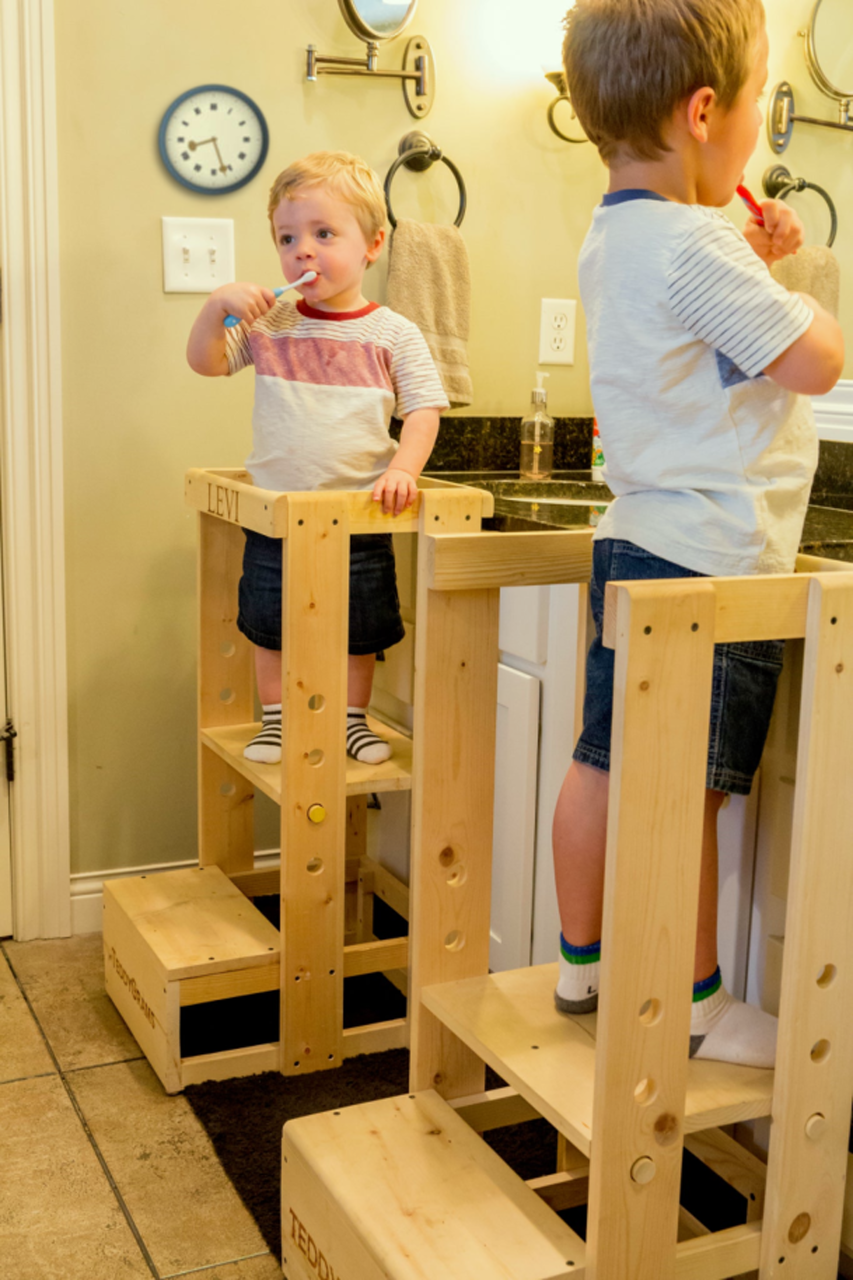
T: 8:27
